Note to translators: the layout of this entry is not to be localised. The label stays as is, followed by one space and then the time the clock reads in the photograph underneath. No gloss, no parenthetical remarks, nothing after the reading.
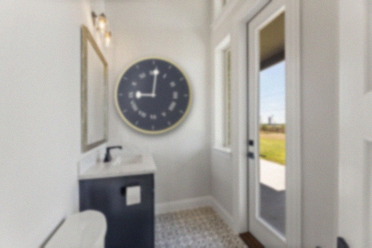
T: 9:01
